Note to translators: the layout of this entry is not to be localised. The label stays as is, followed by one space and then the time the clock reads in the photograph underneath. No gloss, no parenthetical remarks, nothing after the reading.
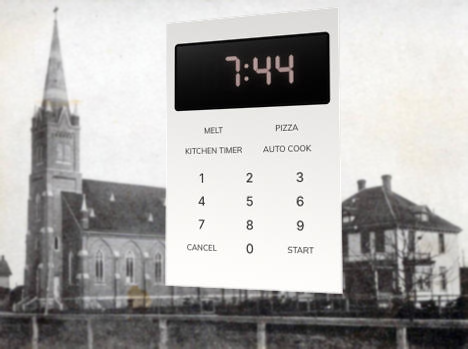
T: 7:44
